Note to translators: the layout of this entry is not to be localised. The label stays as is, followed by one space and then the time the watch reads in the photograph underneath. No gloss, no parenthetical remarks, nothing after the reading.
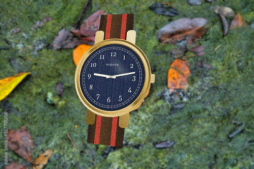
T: 9:13
